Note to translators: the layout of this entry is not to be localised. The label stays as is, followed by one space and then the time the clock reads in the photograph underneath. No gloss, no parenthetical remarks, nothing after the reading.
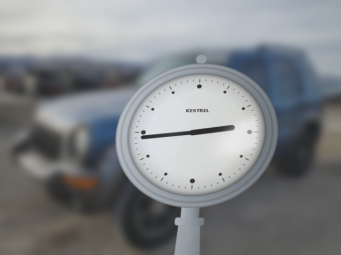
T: 2:44
